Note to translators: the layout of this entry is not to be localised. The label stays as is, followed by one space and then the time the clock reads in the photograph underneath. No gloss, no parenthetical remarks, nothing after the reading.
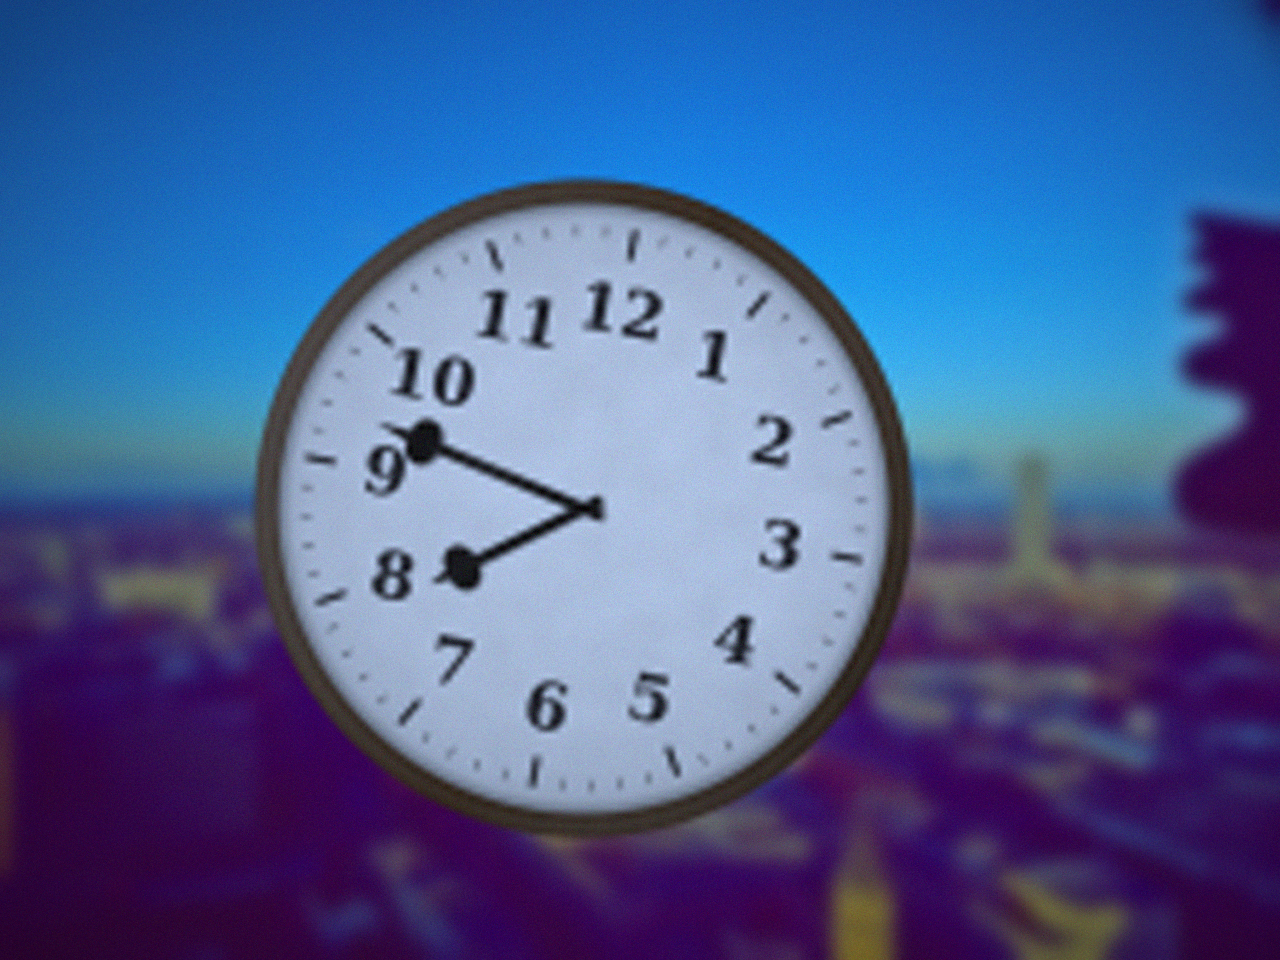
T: 7:47
